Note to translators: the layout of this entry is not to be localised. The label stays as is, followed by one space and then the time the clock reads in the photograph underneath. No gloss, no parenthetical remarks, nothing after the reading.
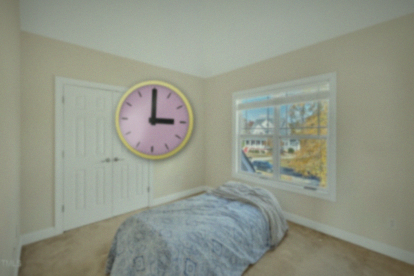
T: 3:00
